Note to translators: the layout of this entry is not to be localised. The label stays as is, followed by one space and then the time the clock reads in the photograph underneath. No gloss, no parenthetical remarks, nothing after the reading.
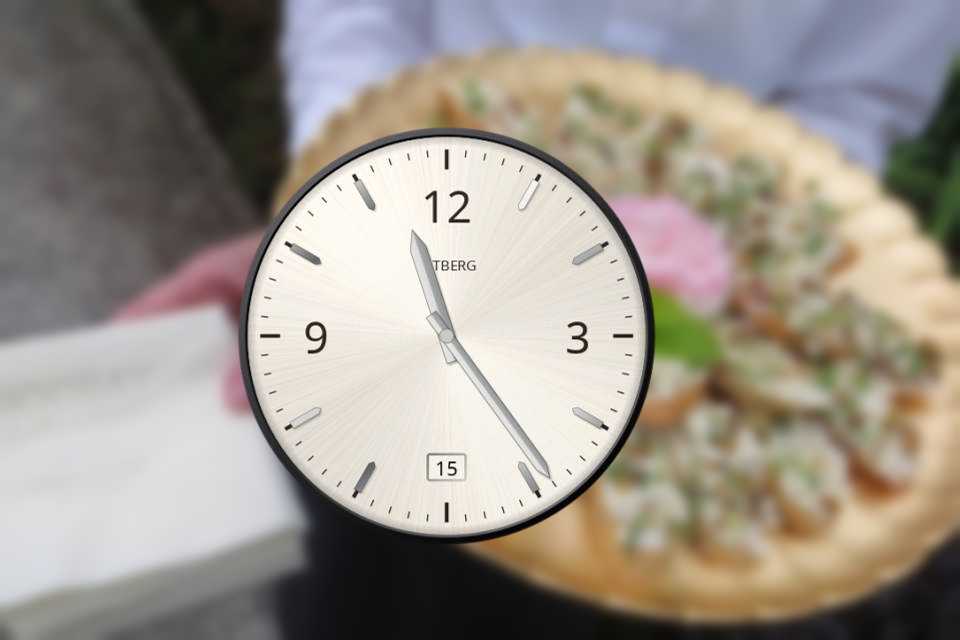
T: 11:24
